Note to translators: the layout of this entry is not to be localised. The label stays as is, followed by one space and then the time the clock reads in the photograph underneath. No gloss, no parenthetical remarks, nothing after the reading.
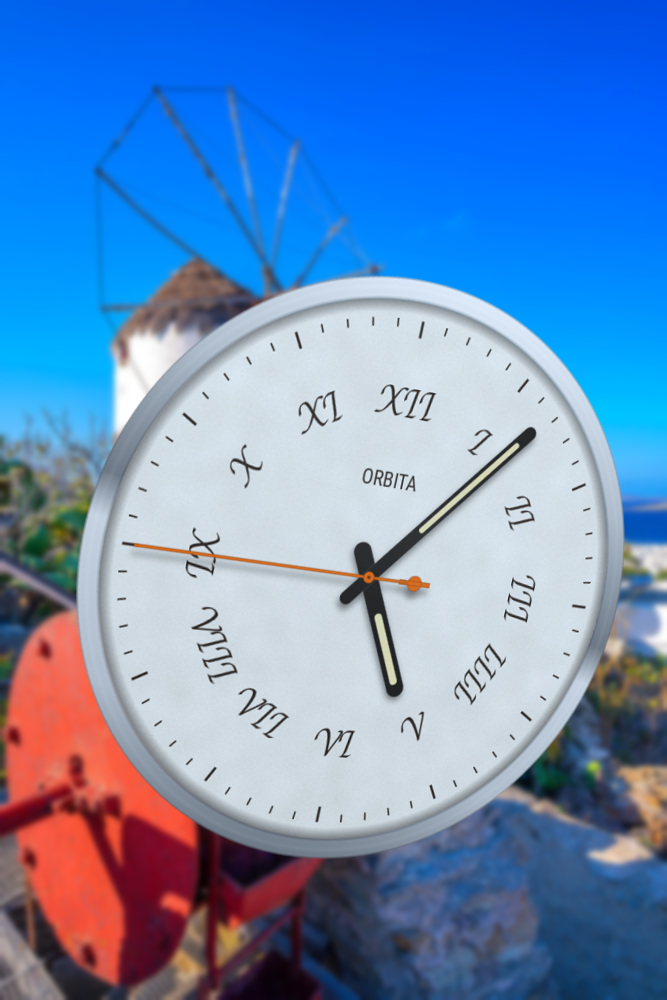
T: 5:06:45
